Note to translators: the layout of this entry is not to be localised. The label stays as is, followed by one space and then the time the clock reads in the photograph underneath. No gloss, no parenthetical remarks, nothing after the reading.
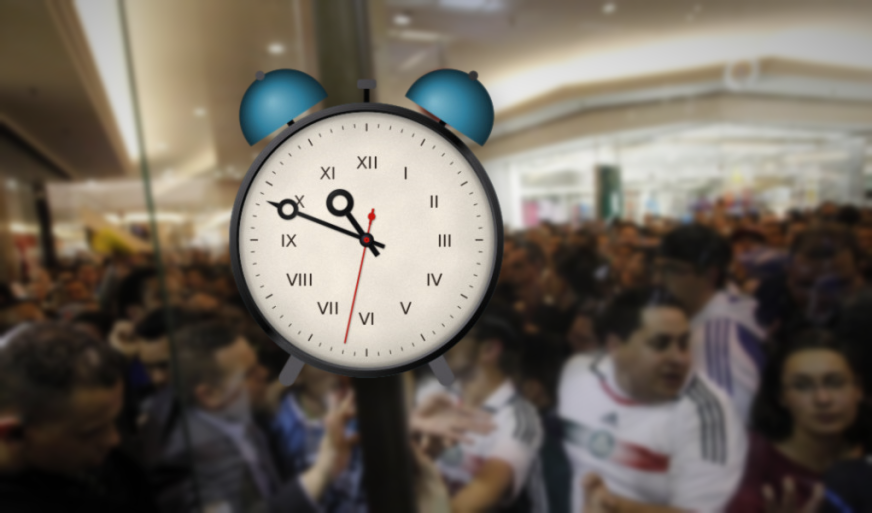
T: 10:48:32
